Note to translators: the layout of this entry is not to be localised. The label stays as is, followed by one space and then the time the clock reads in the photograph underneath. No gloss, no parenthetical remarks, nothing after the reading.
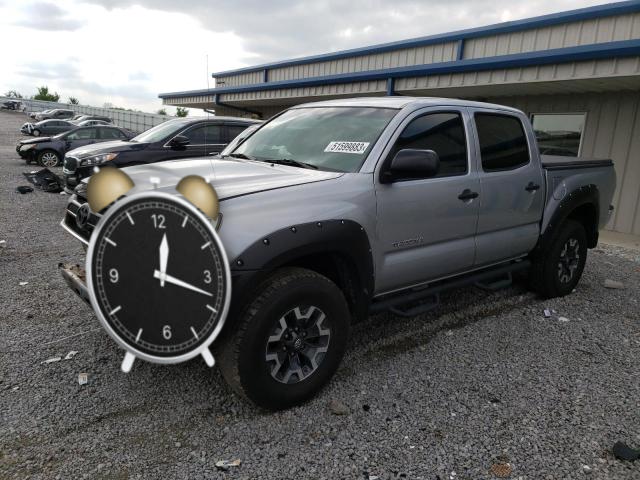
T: 12:18
